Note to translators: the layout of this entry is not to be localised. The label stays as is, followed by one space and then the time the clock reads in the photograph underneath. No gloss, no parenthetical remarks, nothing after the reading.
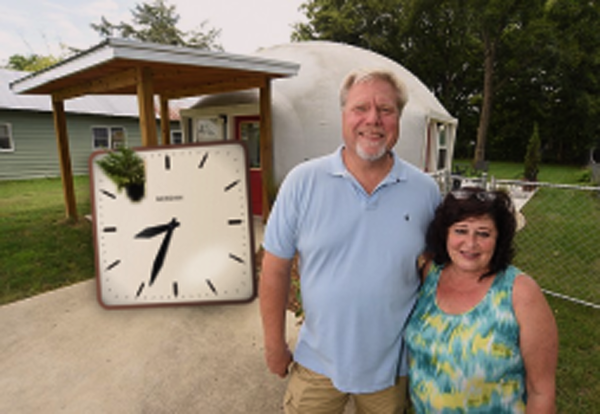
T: 8:34
